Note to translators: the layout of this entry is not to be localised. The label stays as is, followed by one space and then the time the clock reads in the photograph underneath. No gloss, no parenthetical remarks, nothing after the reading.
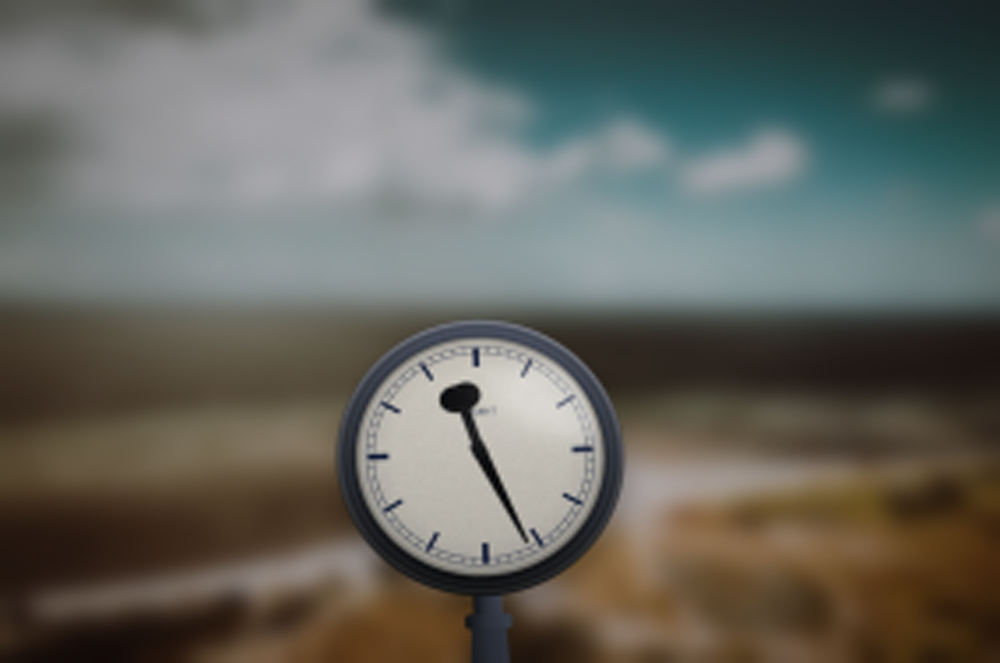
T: 11:26
